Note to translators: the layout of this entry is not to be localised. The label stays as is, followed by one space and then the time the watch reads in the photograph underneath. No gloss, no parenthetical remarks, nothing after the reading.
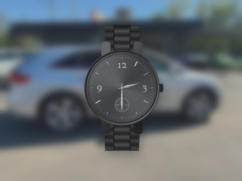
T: 2:30
